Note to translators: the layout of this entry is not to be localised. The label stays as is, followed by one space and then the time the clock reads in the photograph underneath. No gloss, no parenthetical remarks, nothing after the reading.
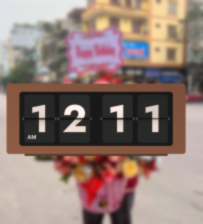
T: 12:11
